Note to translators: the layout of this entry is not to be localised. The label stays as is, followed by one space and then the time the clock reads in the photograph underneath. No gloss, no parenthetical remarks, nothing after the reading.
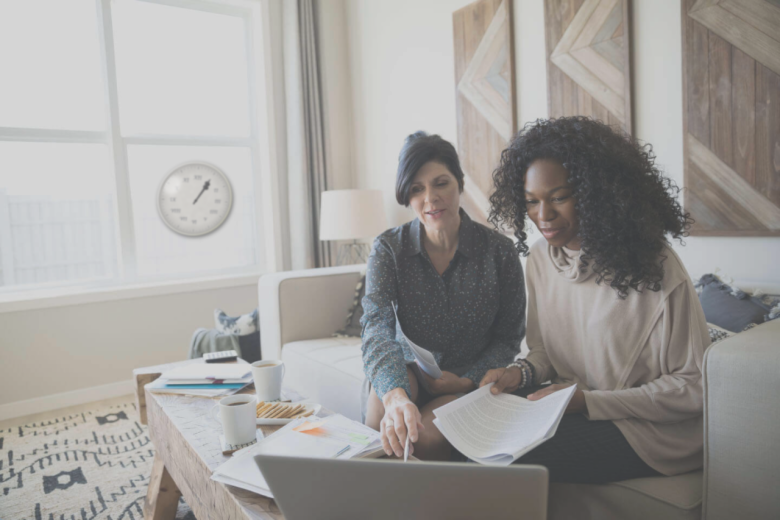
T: 1:05
